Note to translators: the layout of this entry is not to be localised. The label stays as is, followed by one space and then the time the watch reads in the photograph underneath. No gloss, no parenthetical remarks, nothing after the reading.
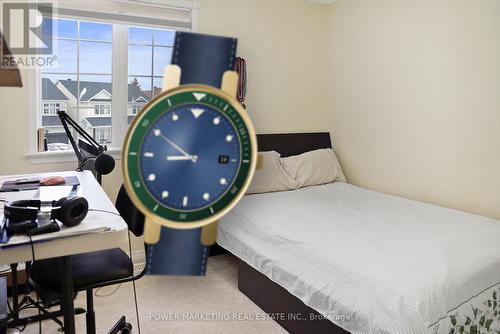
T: 8:50
